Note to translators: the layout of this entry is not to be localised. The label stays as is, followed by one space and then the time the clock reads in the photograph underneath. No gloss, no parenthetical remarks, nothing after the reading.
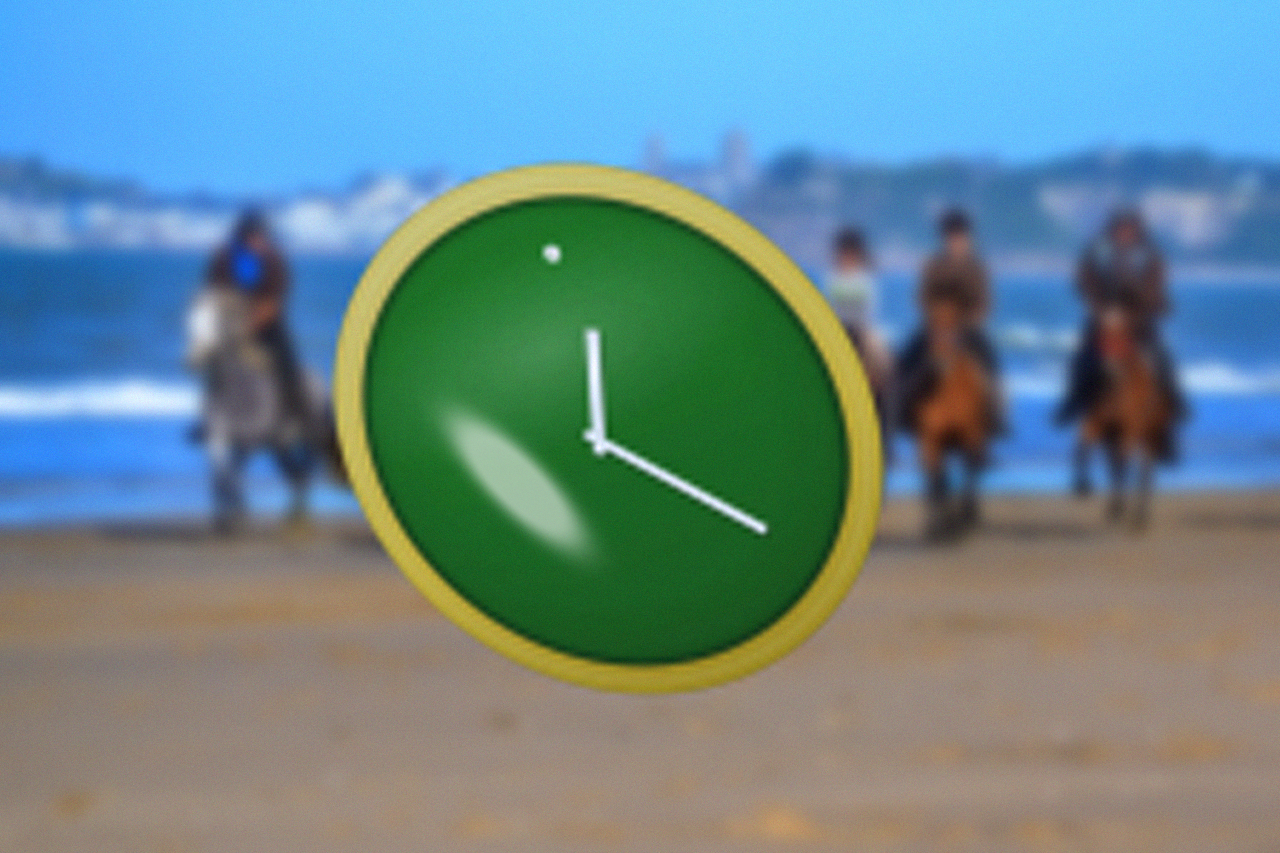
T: 12:21
